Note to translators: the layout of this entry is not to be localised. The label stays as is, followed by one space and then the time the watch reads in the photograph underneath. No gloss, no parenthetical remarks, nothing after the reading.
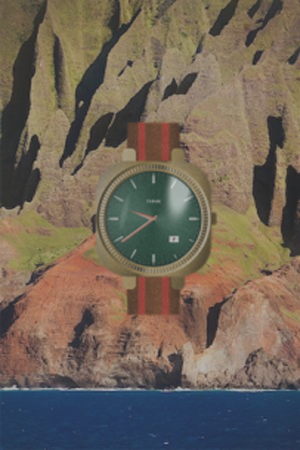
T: 9:39
